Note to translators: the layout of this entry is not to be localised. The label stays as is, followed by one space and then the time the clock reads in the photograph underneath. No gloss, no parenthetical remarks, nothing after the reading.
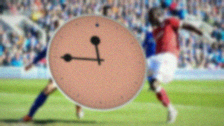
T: 11:45
